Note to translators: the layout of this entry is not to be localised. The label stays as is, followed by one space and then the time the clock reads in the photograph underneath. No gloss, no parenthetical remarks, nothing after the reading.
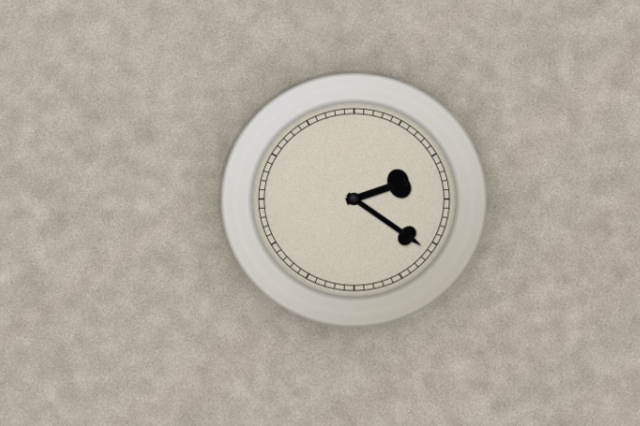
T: 2:21
